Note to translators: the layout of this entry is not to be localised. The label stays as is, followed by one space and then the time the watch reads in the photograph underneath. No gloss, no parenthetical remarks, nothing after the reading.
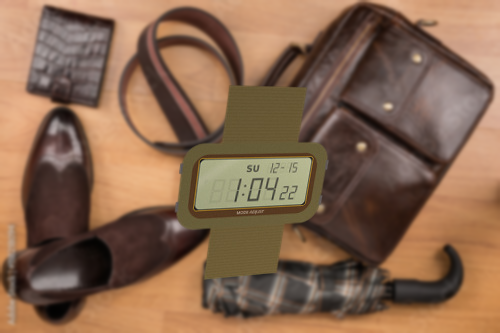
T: 1:04:22
